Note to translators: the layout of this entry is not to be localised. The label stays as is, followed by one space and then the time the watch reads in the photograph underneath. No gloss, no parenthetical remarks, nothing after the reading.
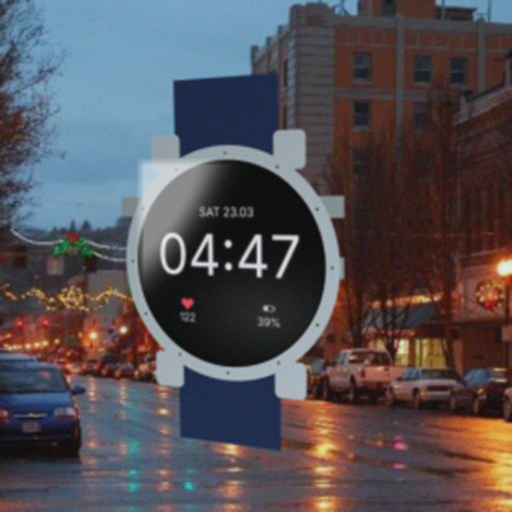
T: 4:47
